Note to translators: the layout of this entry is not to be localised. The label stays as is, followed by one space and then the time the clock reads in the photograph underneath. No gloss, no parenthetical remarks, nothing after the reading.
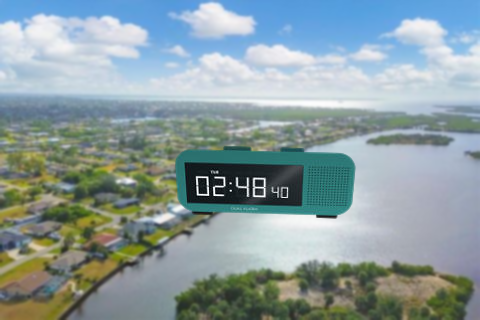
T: 2:48:40
